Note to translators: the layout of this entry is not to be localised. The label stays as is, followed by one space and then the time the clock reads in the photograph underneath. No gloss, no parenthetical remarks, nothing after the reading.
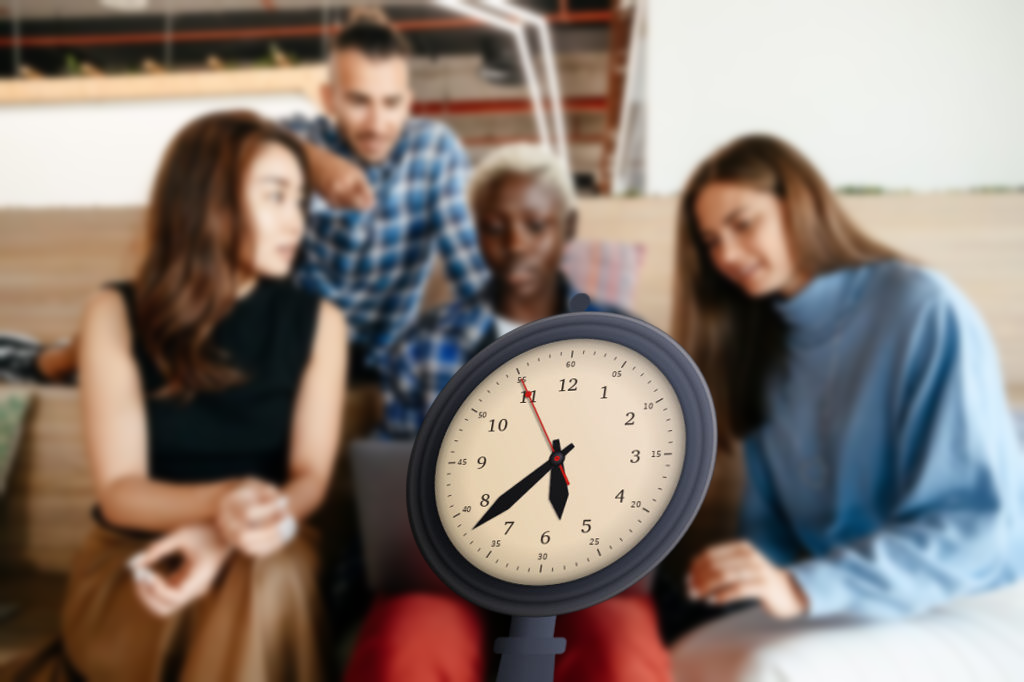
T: 5:37:55
